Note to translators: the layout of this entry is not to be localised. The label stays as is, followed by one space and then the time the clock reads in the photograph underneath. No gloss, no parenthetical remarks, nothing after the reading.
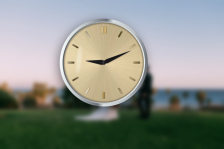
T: 9:11
